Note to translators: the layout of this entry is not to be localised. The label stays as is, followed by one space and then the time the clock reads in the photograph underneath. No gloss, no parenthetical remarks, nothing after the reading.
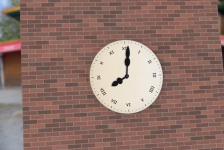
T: 8:01
